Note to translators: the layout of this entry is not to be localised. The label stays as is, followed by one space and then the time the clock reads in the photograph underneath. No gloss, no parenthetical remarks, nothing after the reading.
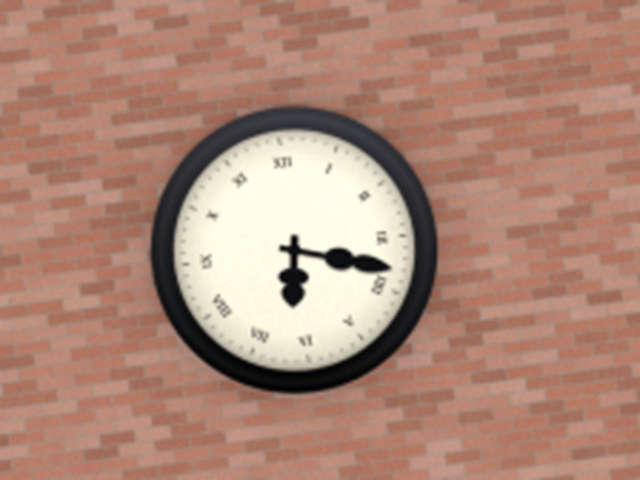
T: 6:18
